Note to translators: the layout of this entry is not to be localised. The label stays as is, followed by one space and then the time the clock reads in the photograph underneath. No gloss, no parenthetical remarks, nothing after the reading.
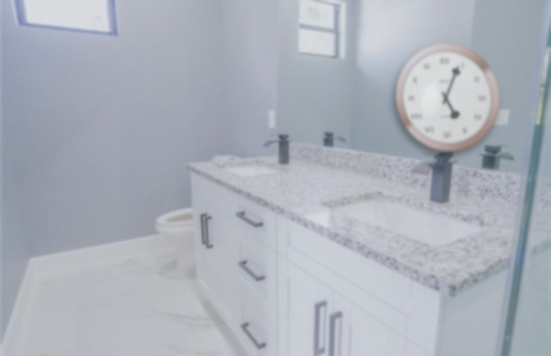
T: 5:04
